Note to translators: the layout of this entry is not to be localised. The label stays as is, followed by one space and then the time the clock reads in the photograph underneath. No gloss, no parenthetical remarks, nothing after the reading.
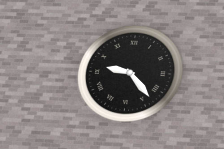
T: 9:23
